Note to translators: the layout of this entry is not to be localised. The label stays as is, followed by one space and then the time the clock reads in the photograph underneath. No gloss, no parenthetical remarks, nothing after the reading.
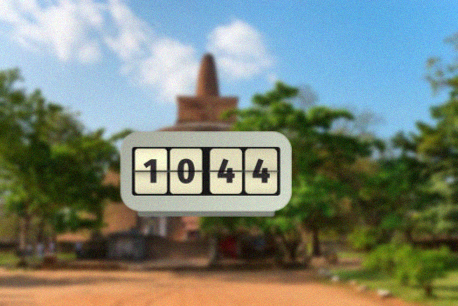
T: 10:44
